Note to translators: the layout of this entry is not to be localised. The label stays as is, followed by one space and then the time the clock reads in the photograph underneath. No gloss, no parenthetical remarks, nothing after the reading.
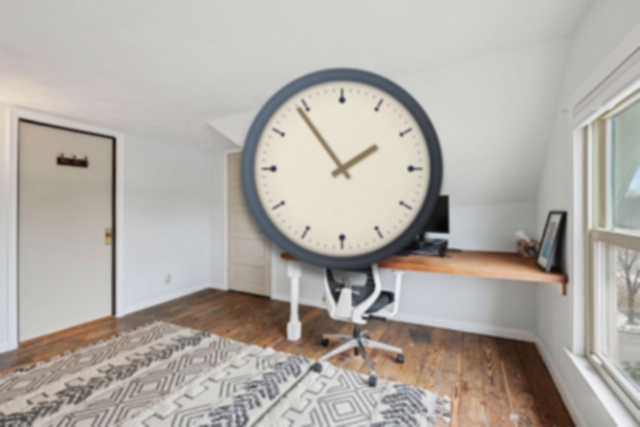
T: 1:54
